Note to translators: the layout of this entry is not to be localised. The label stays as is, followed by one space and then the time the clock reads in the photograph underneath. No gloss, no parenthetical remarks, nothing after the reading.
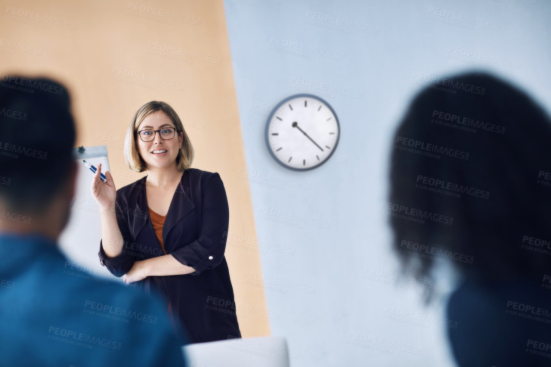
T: 10:22
